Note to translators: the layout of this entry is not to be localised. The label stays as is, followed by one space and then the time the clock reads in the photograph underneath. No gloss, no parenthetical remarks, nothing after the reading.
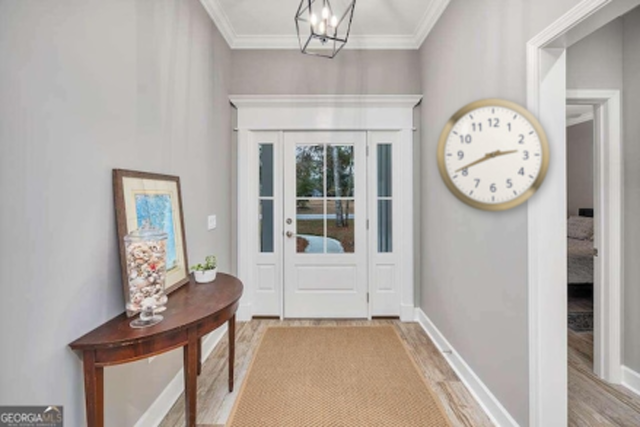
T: 2:41
